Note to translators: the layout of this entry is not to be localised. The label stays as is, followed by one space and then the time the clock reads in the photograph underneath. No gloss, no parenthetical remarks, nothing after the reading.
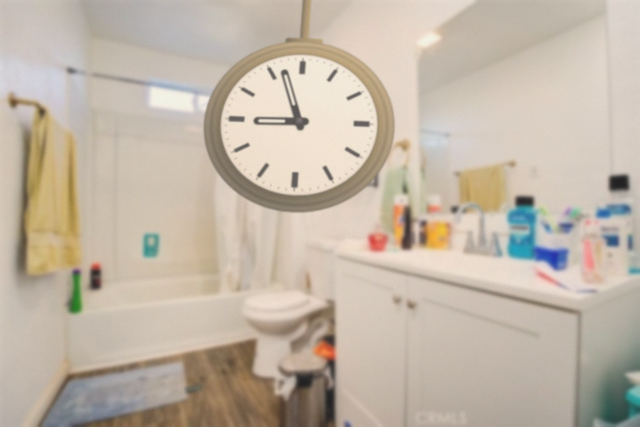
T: 8:57
